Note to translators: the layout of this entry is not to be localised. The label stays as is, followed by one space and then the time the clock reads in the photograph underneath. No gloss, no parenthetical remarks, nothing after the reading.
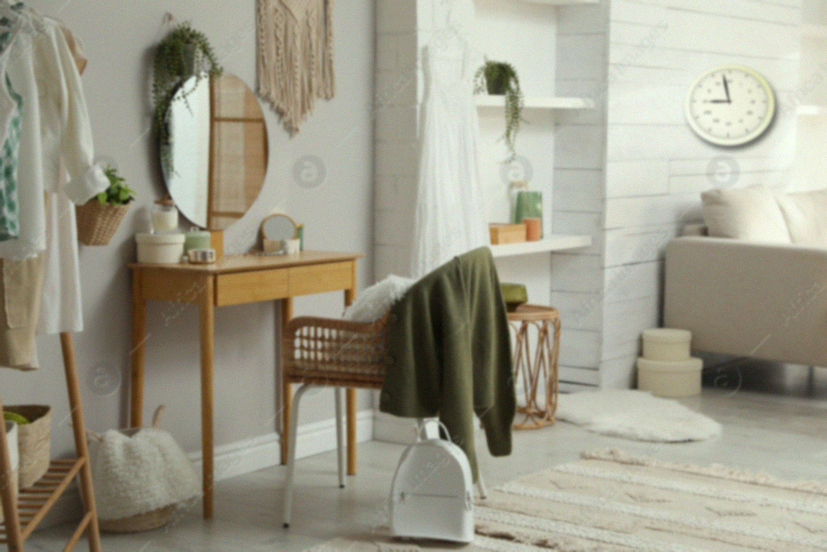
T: 8:58
